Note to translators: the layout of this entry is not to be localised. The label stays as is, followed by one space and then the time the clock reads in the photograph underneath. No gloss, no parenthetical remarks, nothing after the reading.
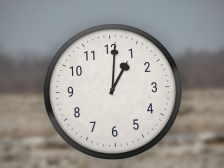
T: 1:01
